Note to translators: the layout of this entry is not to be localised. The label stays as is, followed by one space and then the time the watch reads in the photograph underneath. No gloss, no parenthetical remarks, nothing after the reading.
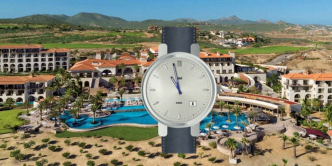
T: 10:58
